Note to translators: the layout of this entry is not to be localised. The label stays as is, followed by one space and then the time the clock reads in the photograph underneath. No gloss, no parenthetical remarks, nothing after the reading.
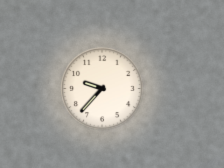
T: 9:37
